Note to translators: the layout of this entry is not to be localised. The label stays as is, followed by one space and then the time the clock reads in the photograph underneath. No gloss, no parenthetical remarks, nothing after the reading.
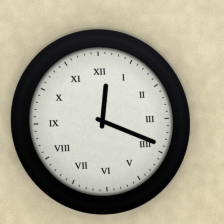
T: 12:19
